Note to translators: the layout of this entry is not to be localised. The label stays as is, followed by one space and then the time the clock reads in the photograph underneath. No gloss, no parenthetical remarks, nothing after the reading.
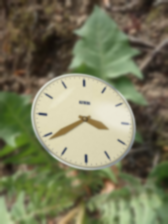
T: 3:39
